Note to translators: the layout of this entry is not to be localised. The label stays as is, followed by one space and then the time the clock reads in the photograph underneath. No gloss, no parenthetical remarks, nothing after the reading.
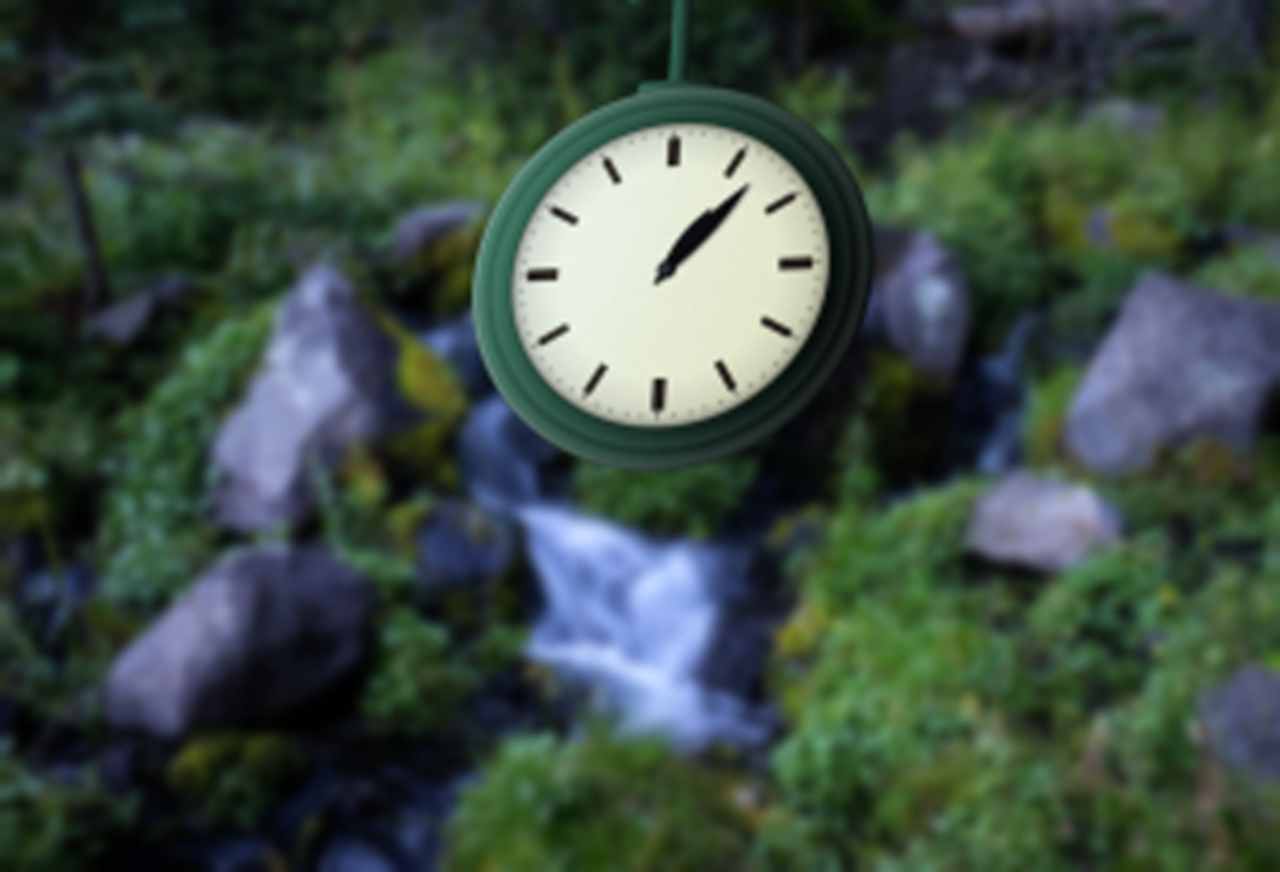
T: 1:07
